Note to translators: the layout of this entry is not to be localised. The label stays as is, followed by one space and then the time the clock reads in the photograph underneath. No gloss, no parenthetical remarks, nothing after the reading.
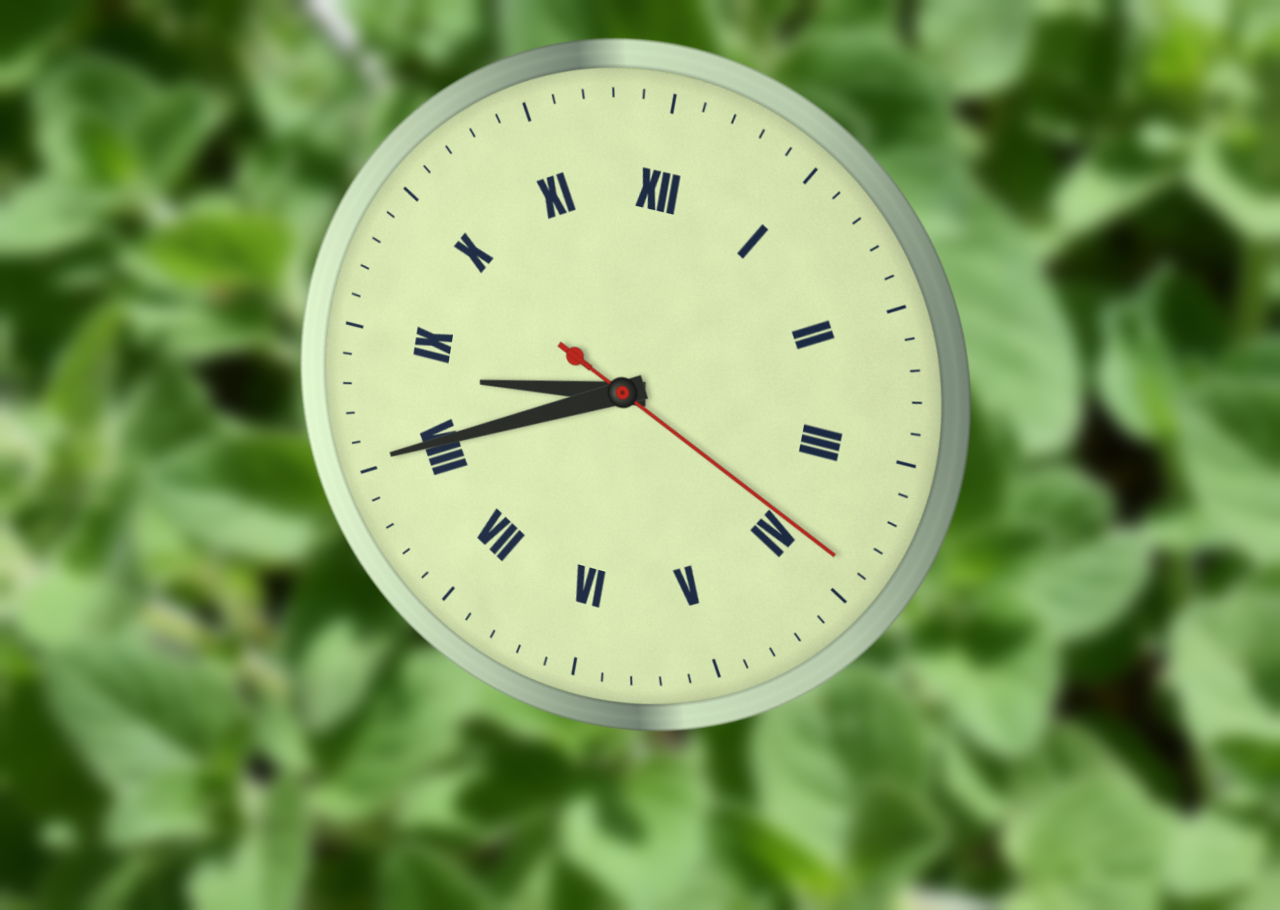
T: 8:40:19
